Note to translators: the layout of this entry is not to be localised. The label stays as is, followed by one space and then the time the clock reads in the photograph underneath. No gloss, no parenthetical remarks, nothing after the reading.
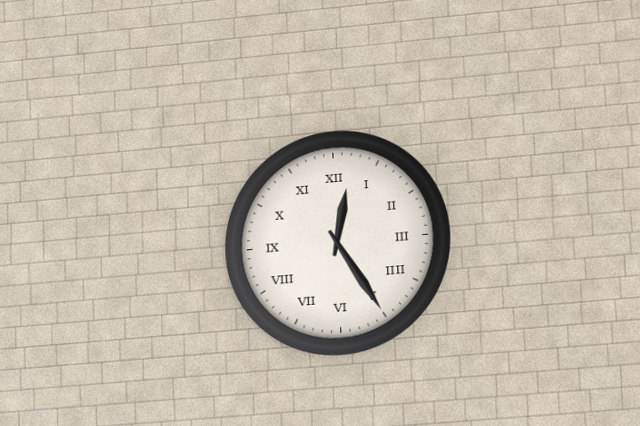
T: 12:25
